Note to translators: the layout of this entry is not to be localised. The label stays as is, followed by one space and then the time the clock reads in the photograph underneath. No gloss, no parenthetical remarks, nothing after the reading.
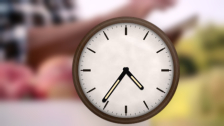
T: 4:36
